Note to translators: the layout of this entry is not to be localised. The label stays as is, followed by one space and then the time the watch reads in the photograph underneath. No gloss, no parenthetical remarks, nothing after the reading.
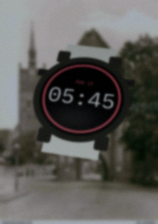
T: 5:45
